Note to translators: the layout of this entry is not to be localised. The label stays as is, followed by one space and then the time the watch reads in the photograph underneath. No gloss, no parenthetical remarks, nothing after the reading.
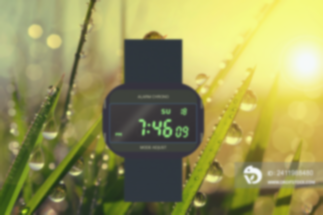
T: 7:46:09
